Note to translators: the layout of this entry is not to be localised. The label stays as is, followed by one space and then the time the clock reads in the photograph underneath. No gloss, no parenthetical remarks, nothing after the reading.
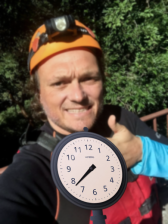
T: 7:38
